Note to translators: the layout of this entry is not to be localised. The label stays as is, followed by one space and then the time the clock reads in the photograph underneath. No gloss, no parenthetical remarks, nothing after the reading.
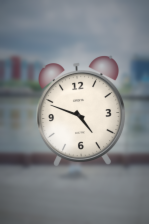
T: 4:49
